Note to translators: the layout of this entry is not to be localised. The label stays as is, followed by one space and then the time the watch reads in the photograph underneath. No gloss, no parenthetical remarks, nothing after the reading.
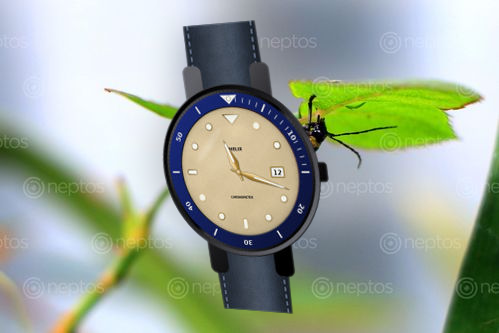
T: 11:18
